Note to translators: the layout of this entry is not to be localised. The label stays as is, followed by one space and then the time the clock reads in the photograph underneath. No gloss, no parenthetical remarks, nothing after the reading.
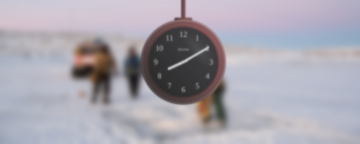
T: 8:10
